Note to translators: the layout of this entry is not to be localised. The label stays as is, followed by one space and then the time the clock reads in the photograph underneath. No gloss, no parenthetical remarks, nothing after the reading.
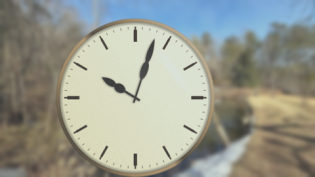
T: 10:03
